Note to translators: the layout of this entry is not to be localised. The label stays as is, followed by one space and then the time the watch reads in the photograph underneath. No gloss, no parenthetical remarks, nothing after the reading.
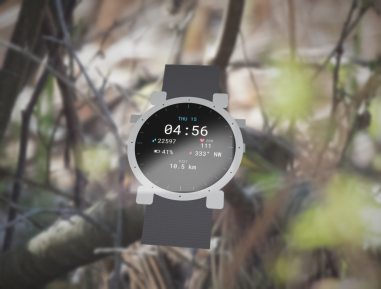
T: 4:56
